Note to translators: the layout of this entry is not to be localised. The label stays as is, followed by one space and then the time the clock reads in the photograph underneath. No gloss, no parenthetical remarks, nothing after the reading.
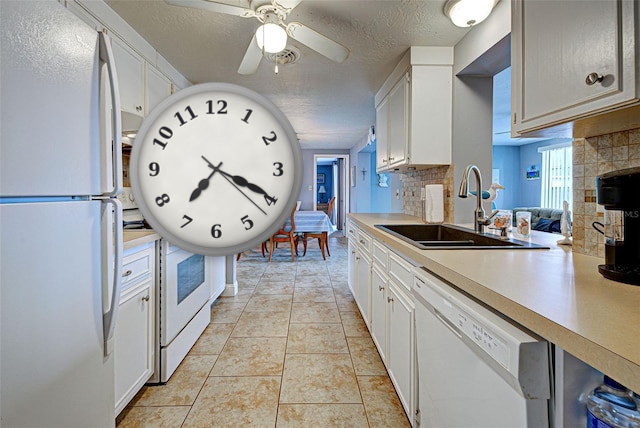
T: 7:19:22
